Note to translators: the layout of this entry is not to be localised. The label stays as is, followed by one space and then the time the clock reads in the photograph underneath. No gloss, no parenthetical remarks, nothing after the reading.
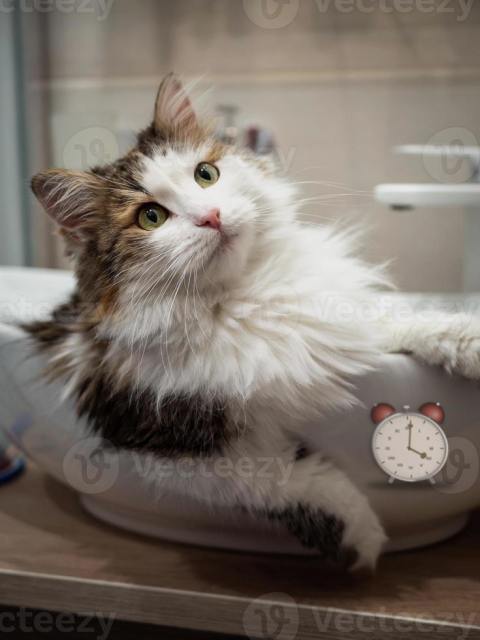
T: 4:01
